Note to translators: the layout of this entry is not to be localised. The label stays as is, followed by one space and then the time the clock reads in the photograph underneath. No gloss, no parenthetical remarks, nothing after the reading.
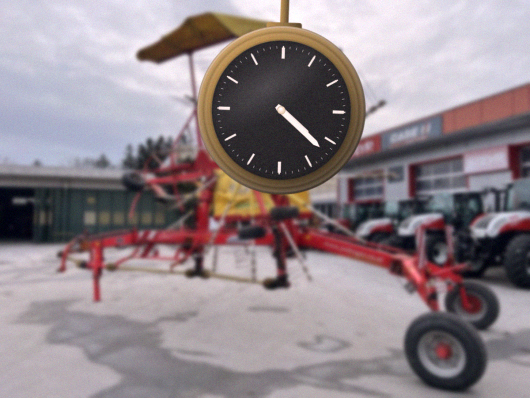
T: 4:22
